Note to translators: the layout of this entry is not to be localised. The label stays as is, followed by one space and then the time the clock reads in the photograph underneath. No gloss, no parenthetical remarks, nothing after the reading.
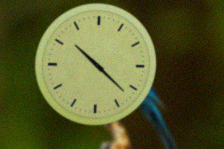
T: 10:22
